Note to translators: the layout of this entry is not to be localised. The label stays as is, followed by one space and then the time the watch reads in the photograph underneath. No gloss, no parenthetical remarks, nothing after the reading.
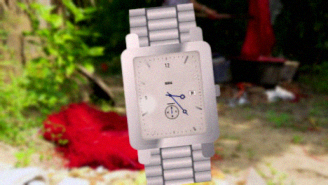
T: 3:24
